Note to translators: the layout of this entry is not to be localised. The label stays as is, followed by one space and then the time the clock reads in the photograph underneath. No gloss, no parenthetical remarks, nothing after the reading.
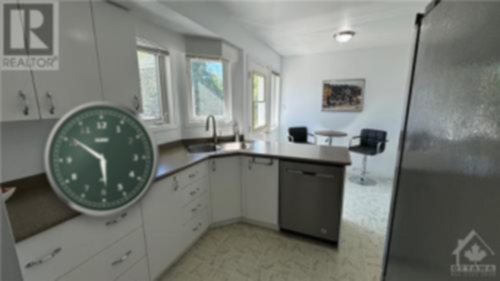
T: 5:51
